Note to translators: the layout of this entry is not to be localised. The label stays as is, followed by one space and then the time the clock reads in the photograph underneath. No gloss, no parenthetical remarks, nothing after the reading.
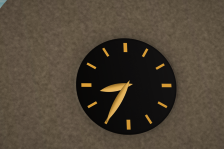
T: 8:35
